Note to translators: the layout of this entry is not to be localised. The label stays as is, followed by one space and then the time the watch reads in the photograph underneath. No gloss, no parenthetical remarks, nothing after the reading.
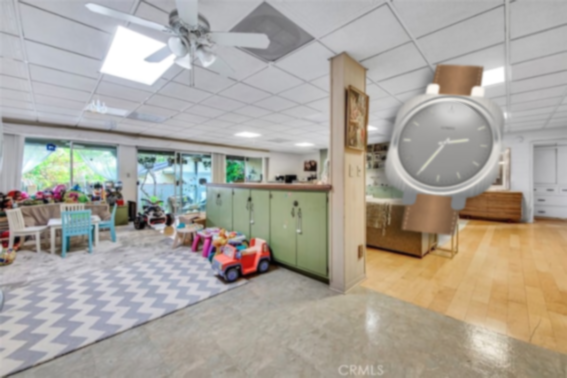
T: 2:35
